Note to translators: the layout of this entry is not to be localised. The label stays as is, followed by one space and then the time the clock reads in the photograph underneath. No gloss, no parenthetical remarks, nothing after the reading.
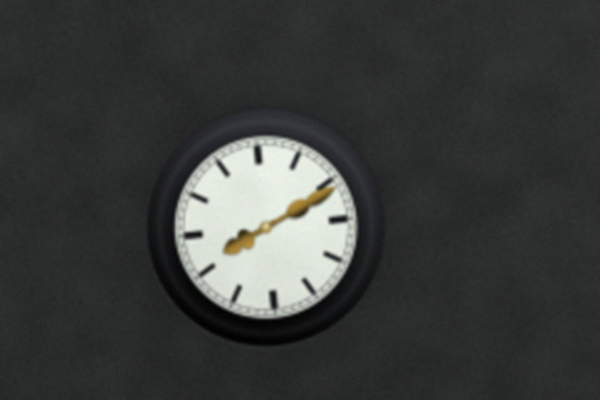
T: 8:11
